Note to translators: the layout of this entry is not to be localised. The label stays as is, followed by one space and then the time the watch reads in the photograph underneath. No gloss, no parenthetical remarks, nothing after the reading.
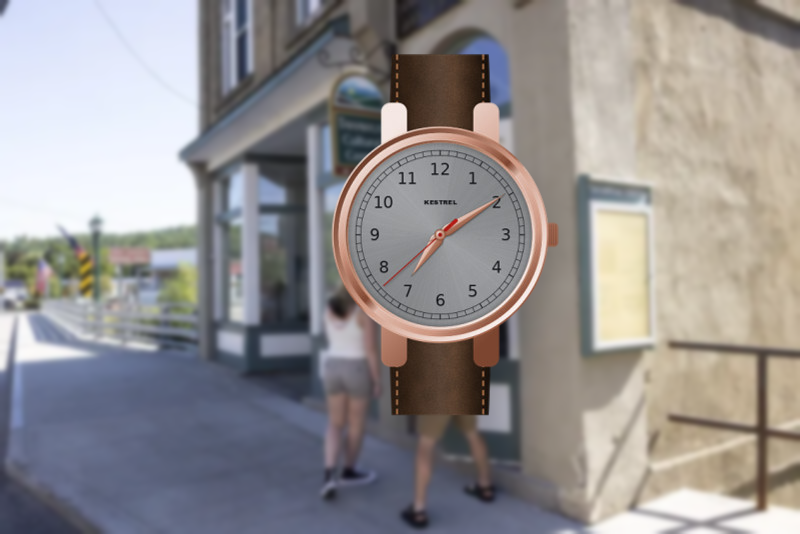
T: 7:09:38
